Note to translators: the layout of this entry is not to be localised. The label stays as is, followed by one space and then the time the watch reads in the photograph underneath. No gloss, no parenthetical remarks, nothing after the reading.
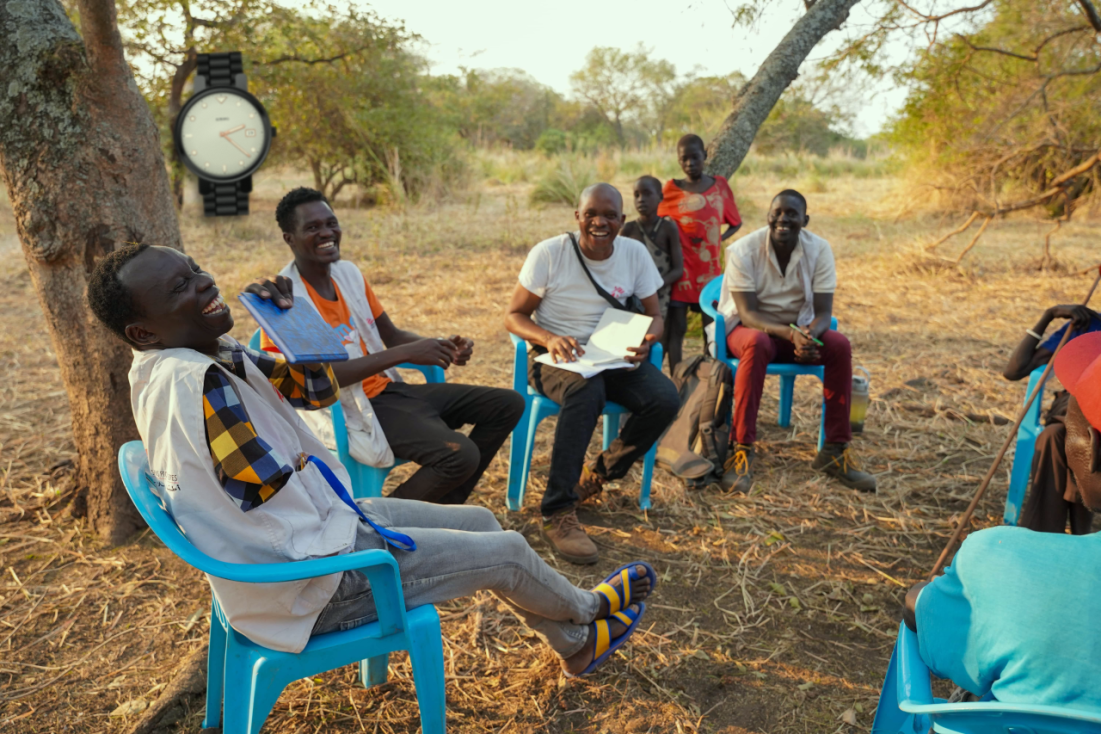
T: 2:22
